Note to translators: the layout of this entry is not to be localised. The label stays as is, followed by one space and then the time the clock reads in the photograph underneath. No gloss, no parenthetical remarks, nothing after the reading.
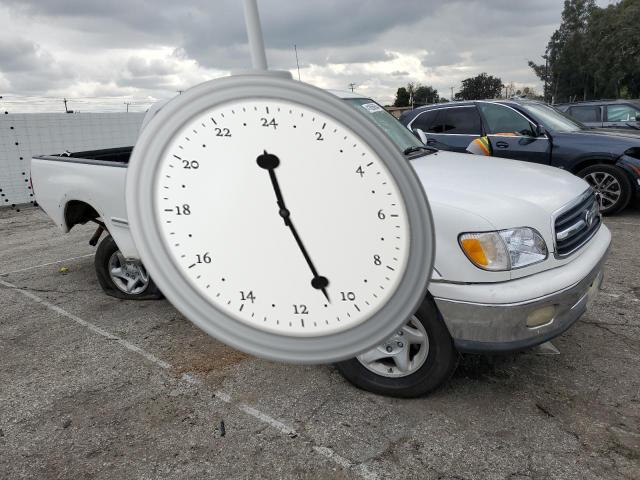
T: 23:27
